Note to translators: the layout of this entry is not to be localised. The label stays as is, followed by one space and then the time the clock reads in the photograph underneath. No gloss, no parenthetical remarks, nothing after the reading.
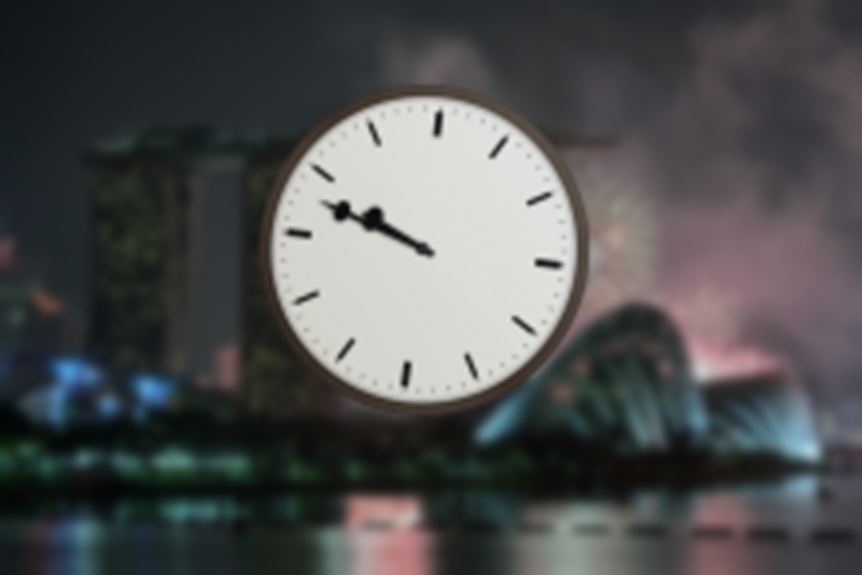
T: 9:48
